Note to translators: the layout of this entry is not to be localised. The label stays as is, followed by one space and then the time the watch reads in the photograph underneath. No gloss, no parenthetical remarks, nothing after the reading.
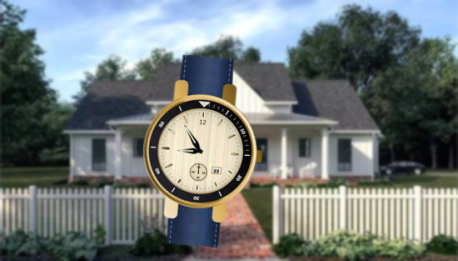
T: 8:54
